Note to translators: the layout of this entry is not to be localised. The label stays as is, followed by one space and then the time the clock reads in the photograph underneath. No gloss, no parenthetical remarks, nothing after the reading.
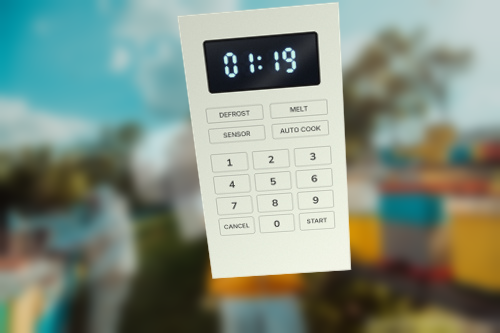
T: 1:19
